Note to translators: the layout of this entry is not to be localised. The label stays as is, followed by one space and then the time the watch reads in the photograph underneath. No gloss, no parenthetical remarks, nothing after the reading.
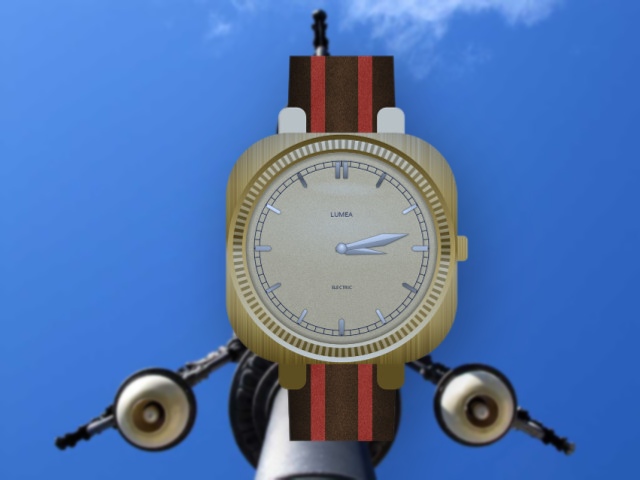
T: 3:13
